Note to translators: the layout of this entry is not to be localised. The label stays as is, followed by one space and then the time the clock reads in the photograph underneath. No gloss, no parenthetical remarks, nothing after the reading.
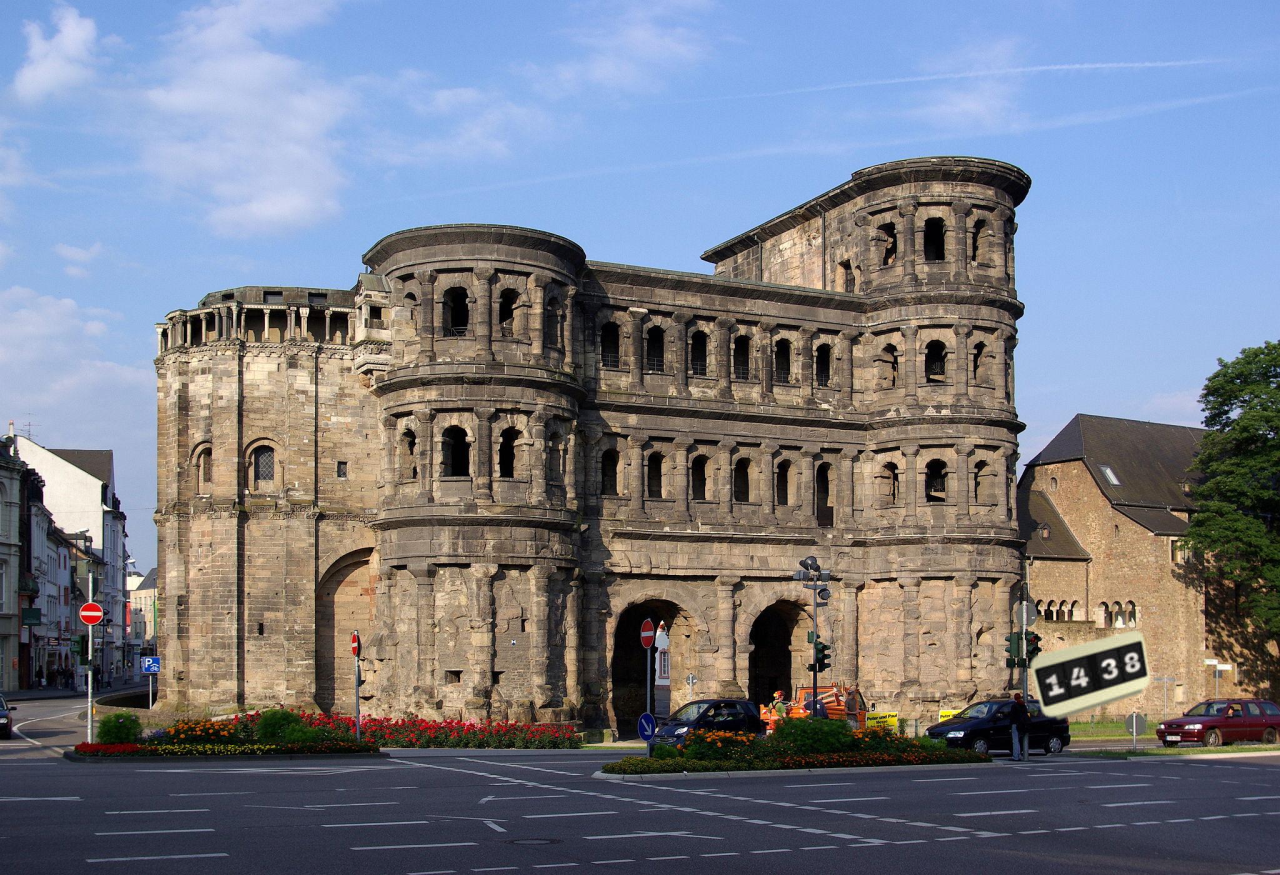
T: 14:38
